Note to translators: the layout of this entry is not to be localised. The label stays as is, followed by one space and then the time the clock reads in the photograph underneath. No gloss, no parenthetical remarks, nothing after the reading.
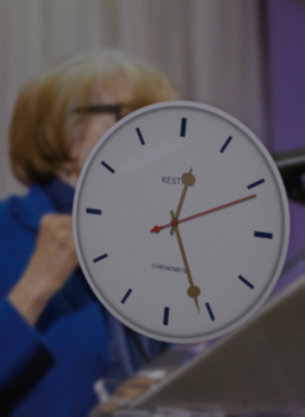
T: 12:26:11
